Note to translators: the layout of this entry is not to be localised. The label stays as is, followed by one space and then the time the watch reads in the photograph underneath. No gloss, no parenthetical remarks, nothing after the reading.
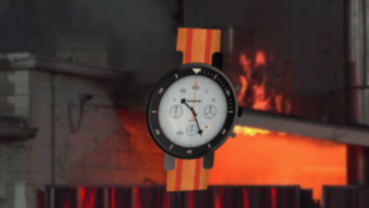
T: 10:26
